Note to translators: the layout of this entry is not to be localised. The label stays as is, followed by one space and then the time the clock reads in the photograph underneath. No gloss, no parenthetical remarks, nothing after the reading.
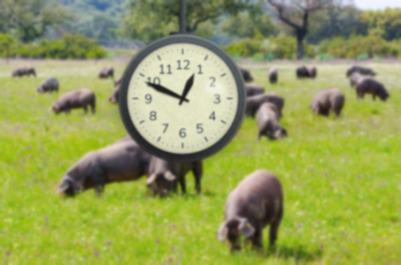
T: 12:49
